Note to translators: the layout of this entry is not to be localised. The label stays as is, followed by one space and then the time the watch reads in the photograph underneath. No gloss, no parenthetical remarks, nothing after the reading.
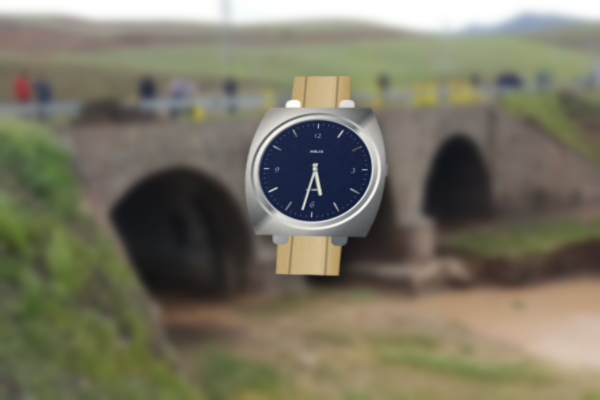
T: 5:32
